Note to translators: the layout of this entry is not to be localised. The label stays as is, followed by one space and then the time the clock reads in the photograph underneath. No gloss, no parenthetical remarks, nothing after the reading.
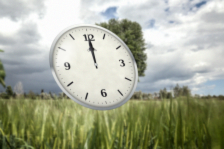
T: 12:00
